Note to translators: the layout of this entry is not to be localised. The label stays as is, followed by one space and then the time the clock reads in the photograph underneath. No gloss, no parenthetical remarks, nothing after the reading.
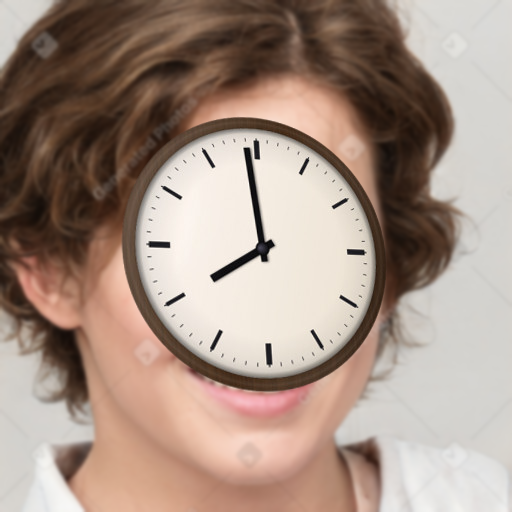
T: 7:59
